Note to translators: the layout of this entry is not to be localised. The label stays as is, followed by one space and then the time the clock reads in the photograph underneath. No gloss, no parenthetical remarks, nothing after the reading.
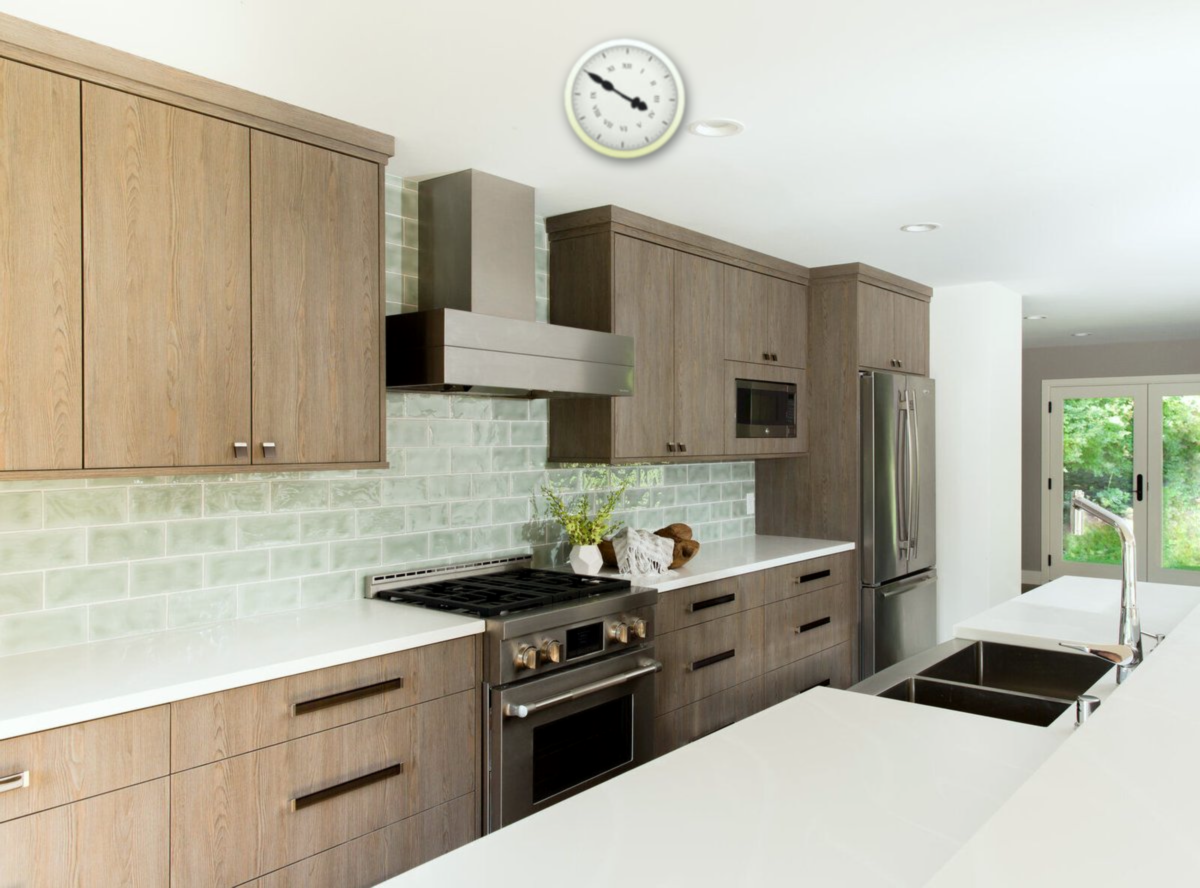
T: 3:50
